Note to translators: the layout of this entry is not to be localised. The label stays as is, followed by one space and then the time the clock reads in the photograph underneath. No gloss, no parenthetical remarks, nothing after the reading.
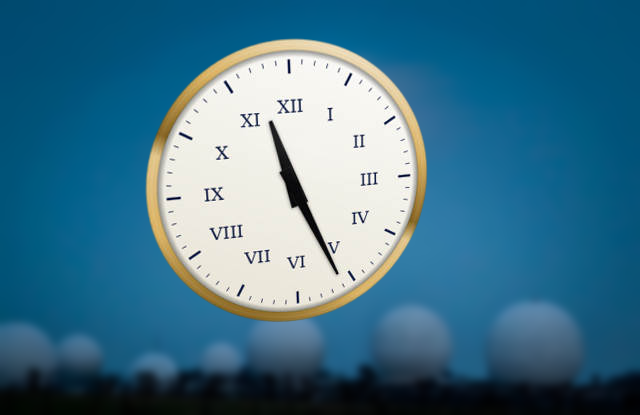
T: 11:26
